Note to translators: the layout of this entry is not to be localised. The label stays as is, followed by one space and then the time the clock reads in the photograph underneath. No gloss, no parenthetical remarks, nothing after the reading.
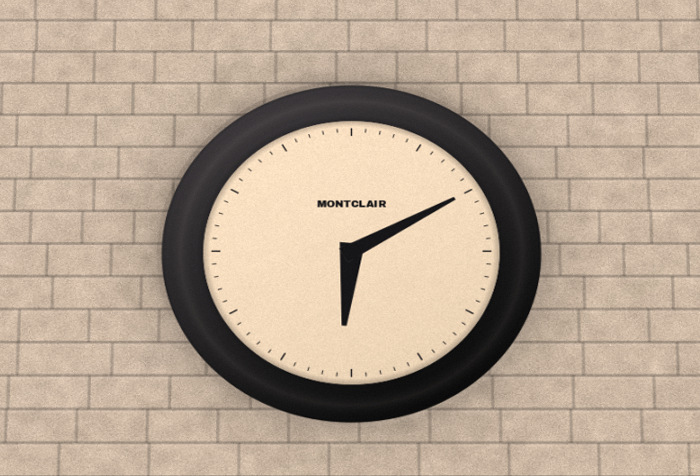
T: 6:10
